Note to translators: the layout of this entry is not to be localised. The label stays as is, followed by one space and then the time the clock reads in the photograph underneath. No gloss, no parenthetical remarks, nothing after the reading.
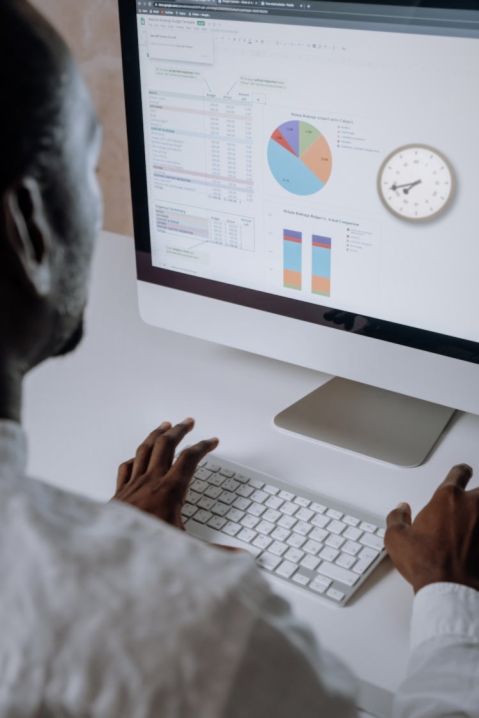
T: 7:43
